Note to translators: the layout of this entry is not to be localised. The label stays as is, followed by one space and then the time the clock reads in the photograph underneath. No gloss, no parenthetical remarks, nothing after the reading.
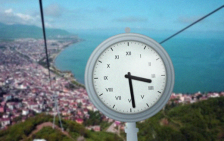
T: 3:29
